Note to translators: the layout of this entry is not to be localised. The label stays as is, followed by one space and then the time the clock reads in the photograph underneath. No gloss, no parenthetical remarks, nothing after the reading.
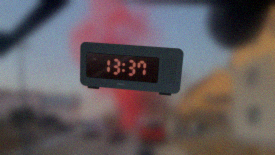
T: 13:37
